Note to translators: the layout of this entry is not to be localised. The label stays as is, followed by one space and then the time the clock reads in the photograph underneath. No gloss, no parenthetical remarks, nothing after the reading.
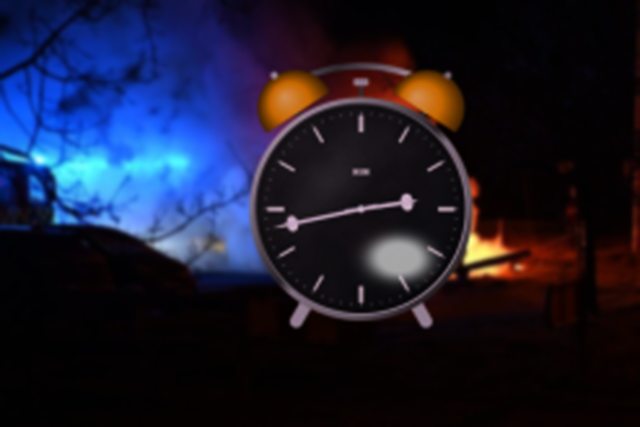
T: 2:43
